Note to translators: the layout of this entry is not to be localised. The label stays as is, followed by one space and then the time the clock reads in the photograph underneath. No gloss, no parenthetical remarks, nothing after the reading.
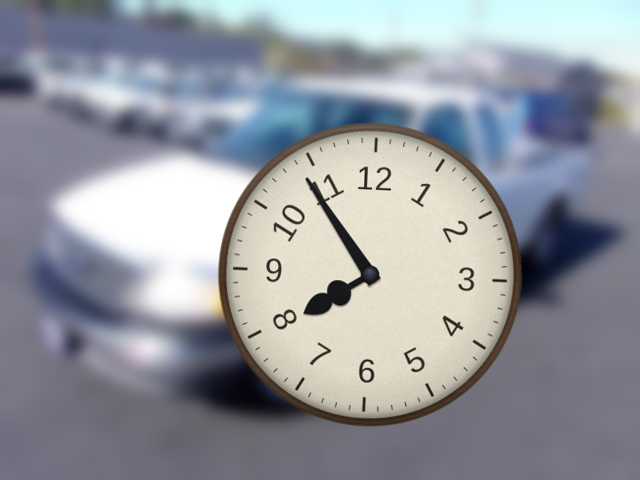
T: 7:54
